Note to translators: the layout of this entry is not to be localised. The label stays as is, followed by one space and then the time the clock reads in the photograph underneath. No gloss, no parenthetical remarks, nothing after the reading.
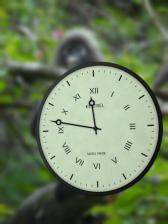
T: 11:47
